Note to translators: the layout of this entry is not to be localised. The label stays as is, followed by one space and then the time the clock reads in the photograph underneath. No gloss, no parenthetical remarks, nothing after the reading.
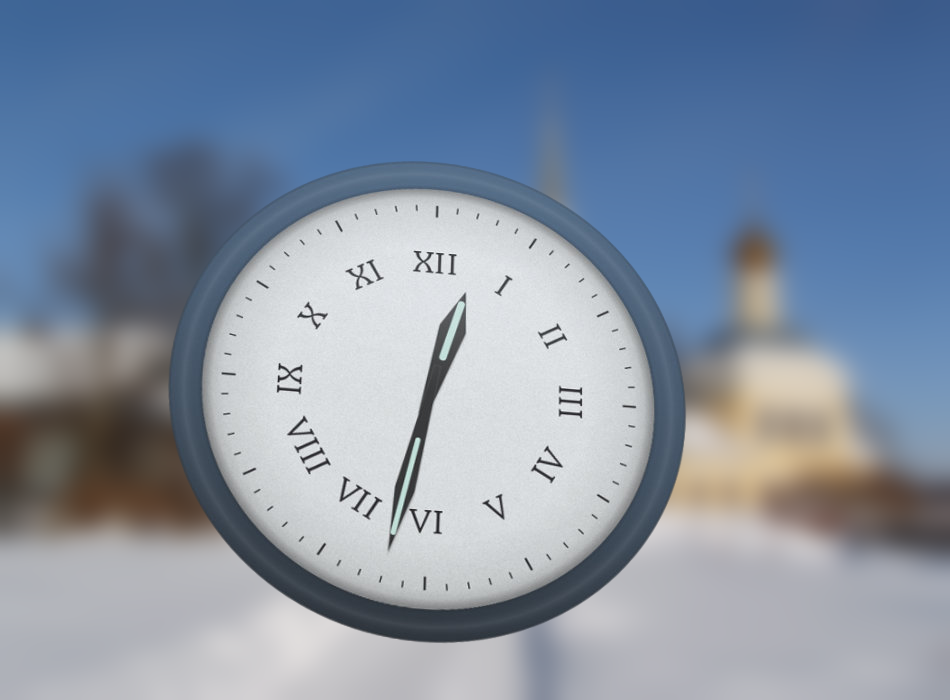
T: 12:32
